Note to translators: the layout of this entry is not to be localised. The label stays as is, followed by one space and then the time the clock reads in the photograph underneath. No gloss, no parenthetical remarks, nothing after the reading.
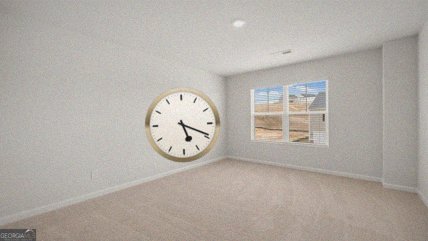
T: 5:19
